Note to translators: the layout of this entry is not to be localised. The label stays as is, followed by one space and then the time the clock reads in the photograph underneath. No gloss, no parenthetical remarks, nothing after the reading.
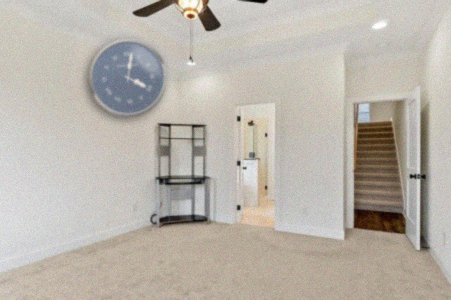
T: 4:02
